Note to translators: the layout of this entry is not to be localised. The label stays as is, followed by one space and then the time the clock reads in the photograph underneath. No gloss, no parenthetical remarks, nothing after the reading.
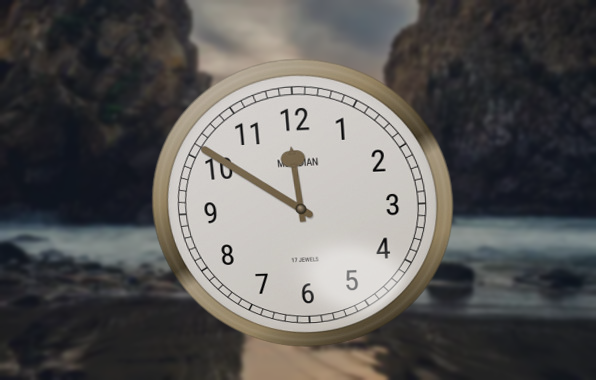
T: 11:51
